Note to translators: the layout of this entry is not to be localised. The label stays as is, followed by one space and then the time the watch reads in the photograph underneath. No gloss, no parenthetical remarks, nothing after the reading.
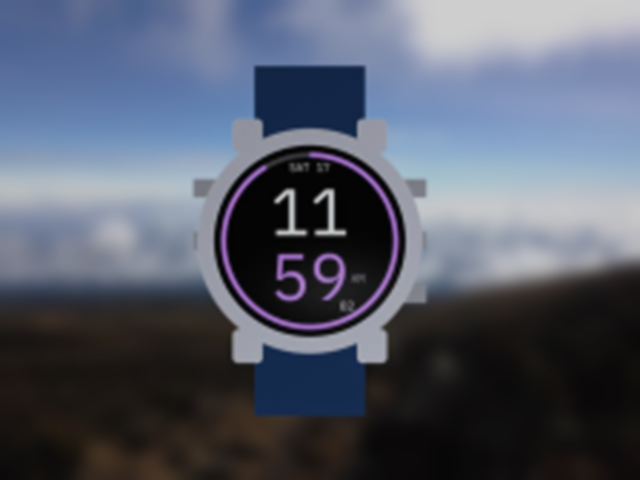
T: 11:59
